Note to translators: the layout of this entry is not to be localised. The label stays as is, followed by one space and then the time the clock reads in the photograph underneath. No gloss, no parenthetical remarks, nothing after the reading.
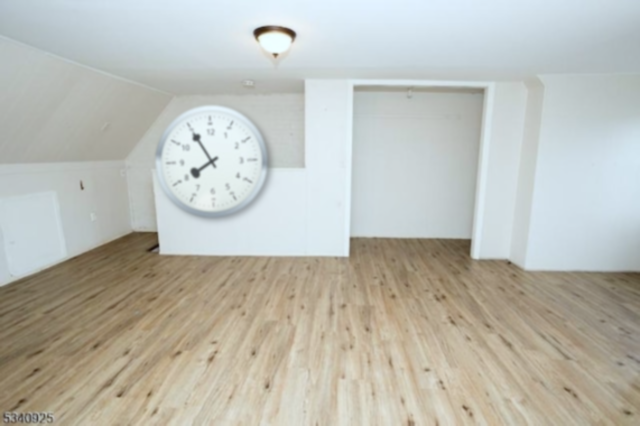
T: 7:55
